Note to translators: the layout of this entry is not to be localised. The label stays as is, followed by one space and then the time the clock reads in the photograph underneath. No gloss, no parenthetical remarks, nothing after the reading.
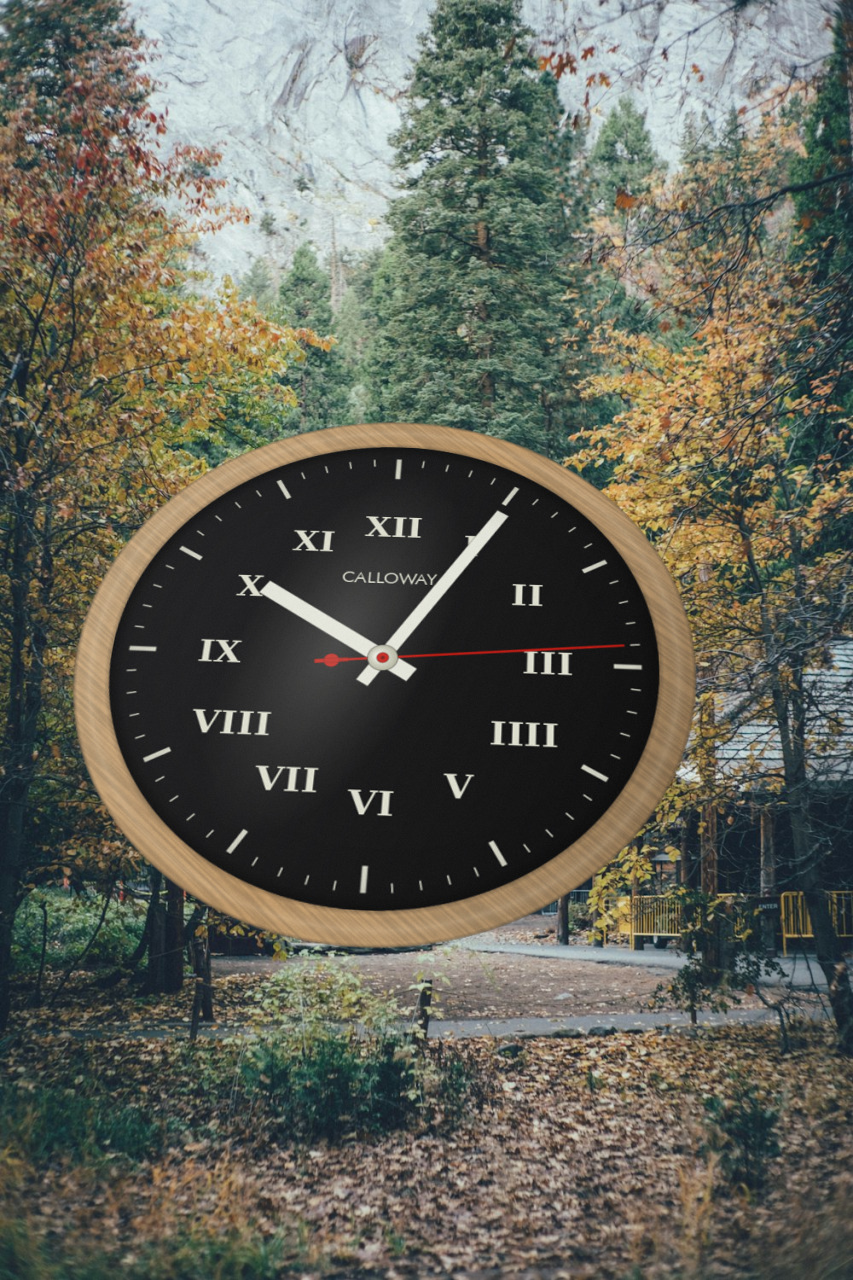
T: 10:05:14
